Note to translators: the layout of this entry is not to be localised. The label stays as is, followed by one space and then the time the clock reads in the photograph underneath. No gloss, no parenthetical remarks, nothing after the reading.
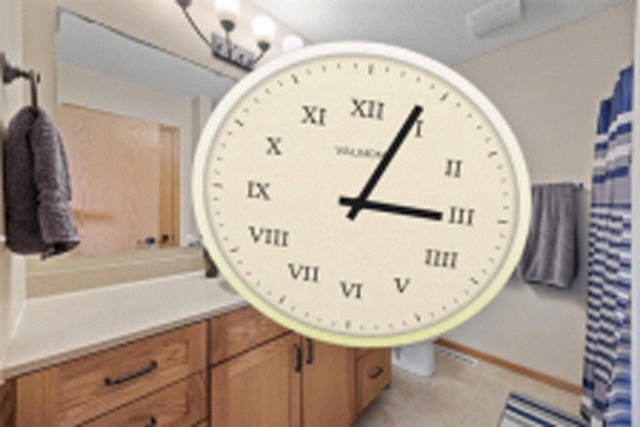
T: 3:04
